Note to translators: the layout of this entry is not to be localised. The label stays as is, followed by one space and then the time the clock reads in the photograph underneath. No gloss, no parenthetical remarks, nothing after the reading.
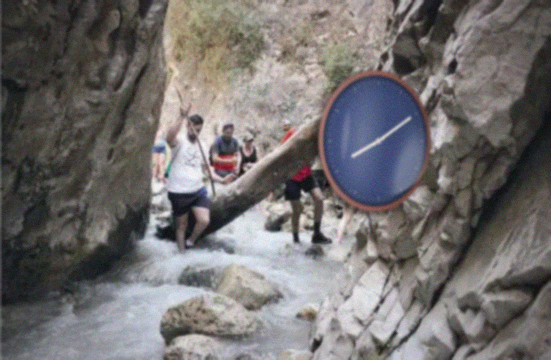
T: 8:10
